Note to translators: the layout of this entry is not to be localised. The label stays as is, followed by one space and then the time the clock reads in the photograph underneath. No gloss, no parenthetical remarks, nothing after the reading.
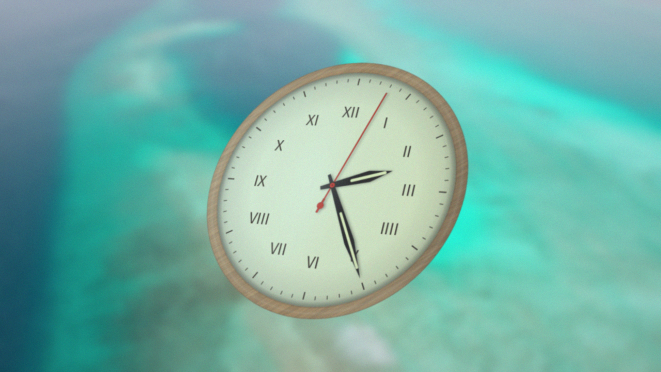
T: 2:25:03
